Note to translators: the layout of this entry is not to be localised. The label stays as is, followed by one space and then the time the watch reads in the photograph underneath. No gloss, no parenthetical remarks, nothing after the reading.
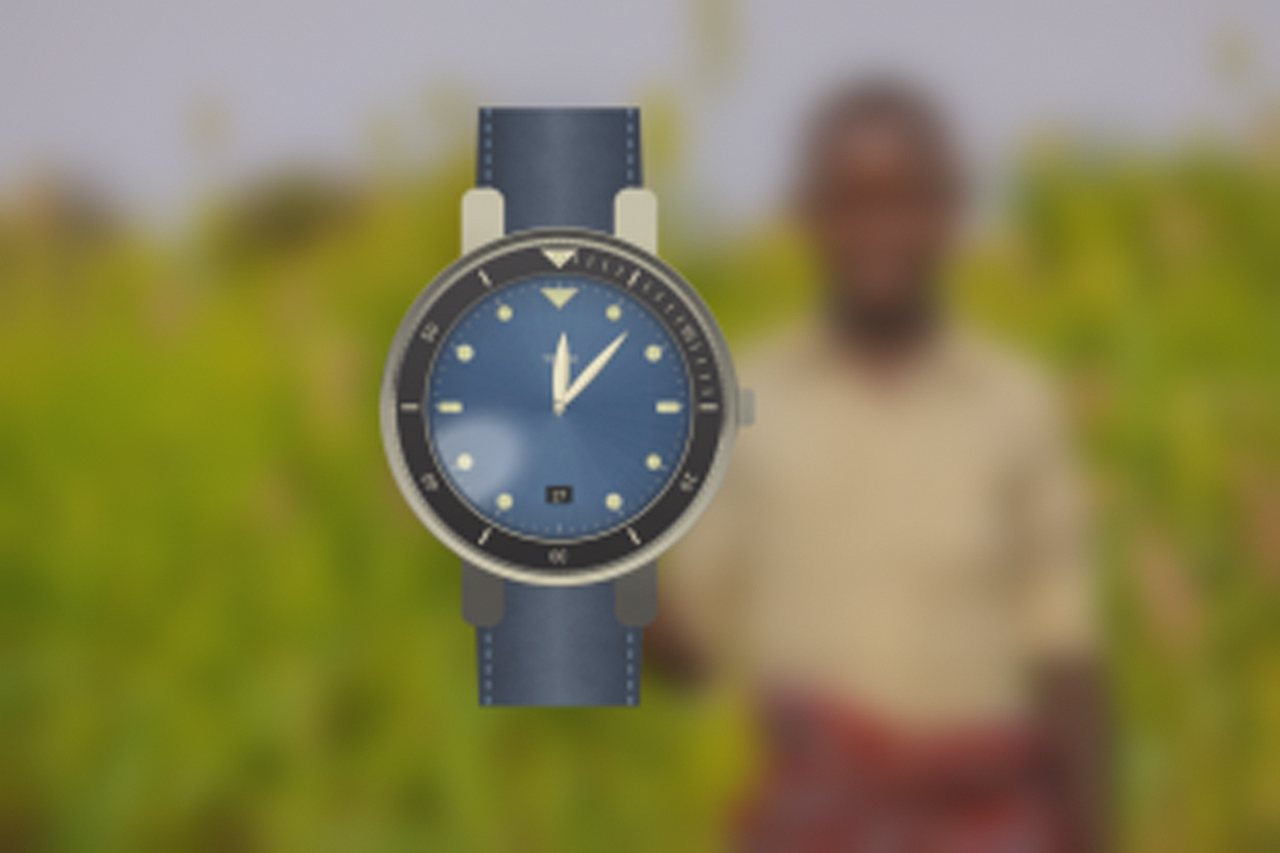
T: 12:07
